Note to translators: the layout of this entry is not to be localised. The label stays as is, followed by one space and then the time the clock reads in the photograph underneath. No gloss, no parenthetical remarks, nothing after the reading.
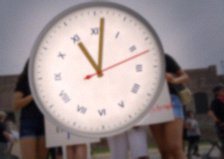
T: 11:01:12
